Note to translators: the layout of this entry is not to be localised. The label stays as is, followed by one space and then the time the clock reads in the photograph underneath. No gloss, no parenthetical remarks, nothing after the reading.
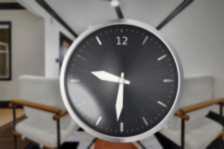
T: 9:31
